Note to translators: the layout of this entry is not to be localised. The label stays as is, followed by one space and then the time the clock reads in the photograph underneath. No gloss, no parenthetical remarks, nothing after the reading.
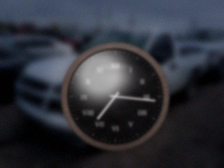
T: 7:16
